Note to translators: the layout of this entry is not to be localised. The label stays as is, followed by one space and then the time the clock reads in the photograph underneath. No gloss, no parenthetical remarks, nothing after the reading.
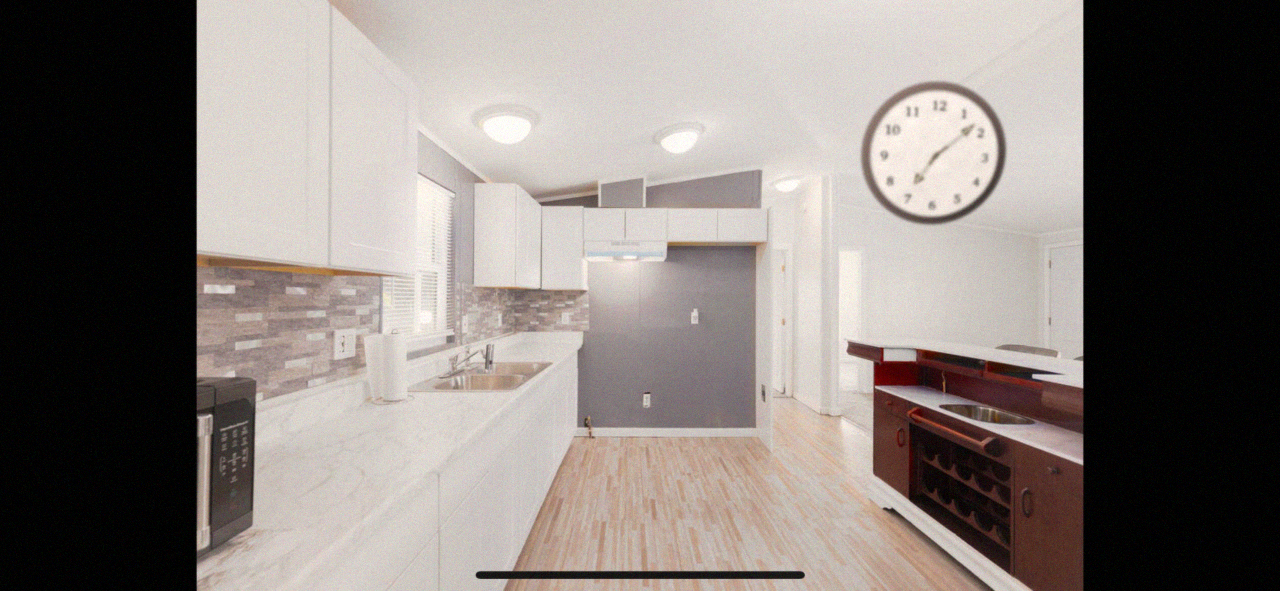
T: 7:08
